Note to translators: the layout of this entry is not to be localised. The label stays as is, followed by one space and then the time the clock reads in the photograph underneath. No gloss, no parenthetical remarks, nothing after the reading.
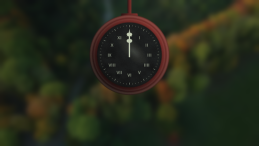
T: 12:00
